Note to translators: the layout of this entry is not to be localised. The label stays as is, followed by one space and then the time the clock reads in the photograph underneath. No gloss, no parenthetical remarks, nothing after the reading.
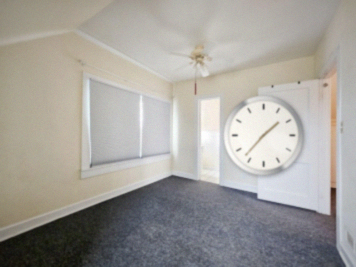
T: 1:37
